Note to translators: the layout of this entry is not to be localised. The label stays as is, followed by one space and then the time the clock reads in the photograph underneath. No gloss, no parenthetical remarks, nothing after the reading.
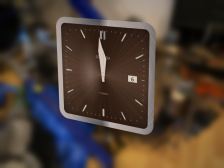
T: 11:59
